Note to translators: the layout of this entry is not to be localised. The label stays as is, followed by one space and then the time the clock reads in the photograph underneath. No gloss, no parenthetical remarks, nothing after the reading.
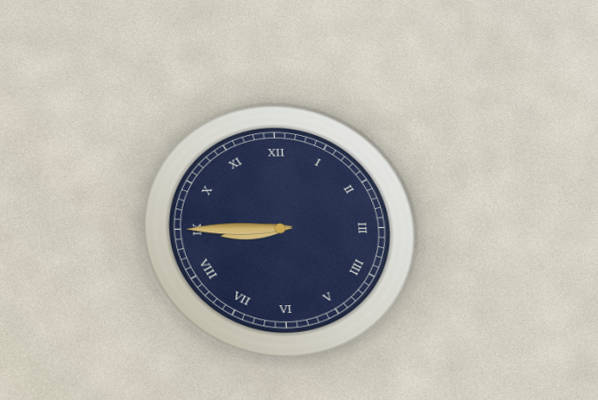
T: 8:45
